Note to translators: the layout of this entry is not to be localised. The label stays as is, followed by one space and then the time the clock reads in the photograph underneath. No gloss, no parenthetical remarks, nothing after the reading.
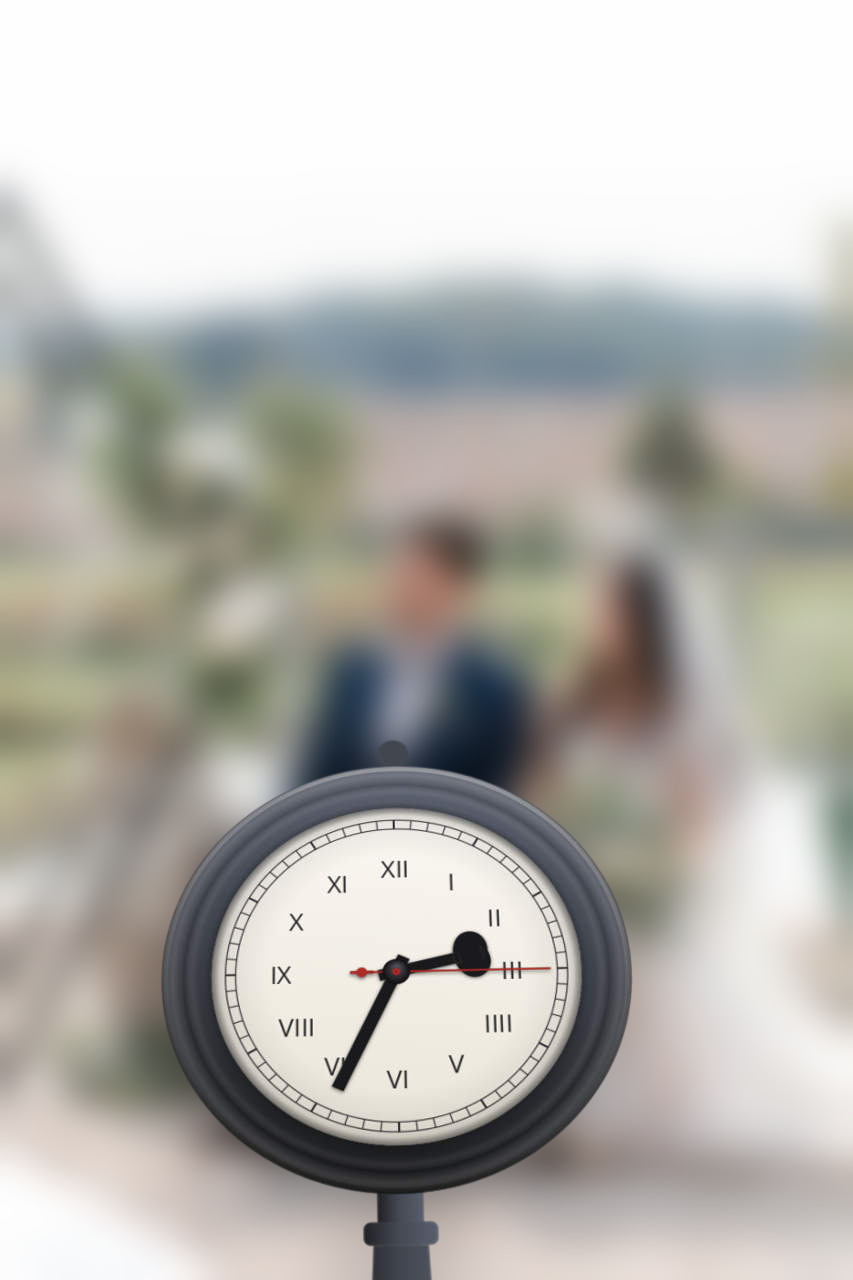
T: 2:34:15
